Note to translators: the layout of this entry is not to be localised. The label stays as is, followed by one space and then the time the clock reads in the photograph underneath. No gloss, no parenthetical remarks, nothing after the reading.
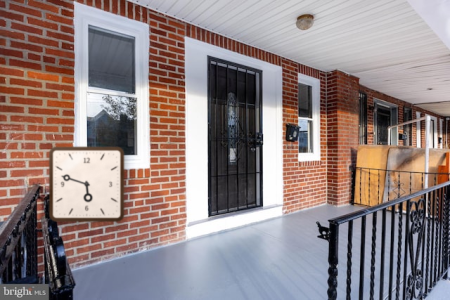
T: 5:48
